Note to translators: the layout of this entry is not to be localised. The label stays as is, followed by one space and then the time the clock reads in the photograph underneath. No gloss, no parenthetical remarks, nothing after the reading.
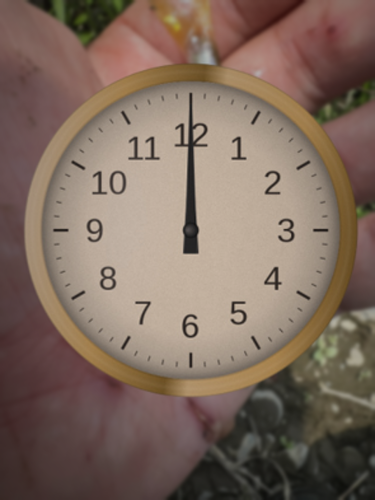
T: 12:00
